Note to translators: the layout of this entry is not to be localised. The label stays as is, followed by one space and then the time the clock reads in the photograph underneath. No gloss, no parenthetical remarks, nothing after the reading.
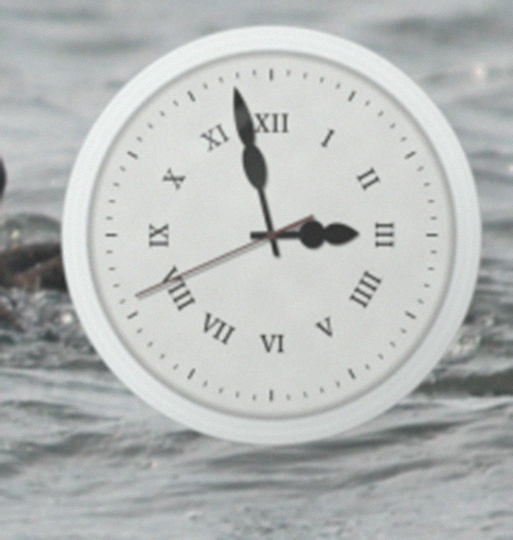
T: 2:57:41
